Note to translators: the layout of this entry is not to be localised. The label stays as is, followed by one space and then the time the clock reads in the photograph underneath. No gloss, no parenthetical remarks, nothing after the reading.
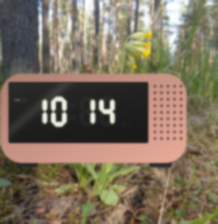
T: 10:14
